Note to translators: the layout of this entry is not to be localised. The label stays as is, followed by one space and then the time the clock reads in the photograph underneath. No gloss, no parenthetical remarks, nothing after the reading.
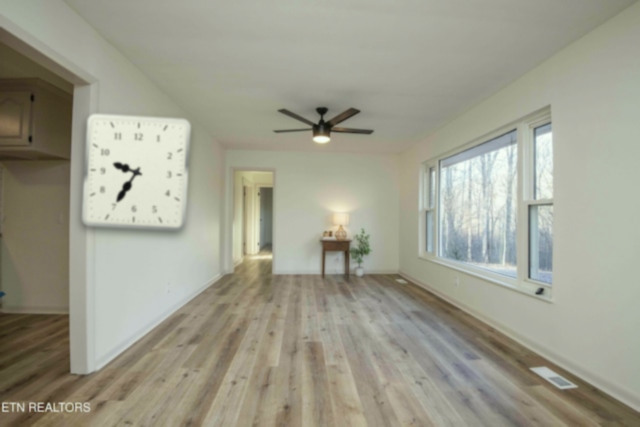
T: 9:35
